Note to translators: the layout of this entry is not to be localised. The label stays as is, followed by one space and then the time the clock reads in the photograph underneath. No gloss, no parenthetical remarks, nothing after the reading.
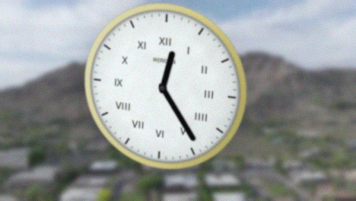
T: 12:24
